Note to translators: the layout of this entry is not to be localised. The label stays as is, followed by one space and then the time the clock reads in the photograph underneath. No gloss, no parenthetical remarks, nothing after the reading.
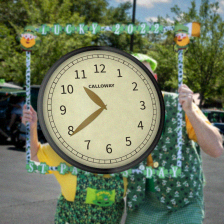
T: 10:39
